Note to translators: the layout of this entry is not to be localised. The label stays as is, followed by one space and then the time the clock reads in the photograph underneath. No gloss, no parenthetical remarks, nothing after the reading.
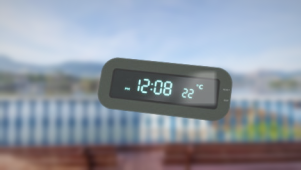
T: 12:08
